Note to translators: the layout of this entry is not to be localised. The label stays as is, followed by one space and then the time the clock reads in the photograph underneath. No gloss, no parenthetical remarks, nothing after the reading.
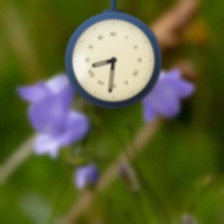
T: 8:31
